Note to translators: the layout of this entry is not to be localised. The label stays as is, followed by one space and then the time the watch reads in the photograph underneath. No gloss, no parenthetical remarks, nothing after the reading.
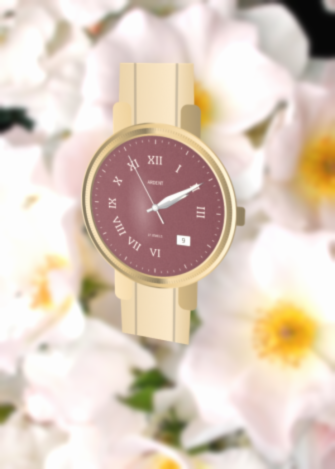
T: 2:09:55
